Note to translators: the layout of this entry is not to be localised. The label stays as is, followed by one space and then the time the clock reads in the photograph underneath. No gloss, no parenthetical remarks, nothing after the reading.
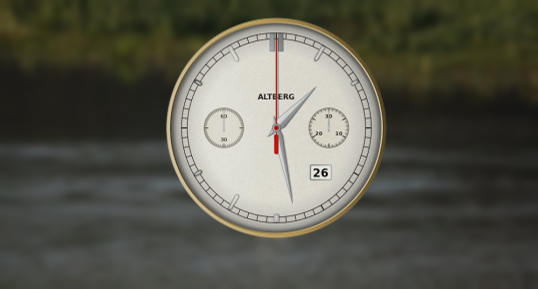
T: 1:28
